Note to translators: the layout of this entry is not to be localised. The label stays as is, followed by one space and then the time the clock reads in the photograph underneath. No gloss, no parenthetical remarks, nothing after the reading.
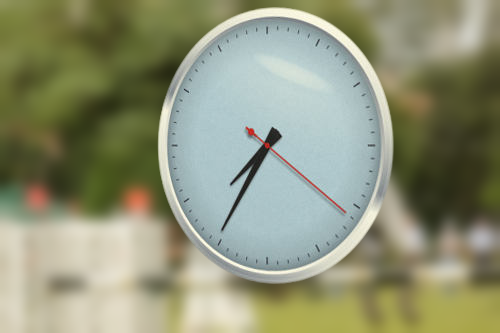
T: 7:35:21
